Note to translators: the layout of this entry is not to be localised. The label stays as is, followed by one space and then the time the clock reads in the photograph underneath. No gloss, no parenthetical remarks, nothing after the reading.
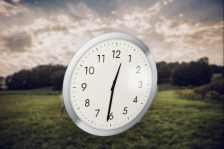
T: 12:31
